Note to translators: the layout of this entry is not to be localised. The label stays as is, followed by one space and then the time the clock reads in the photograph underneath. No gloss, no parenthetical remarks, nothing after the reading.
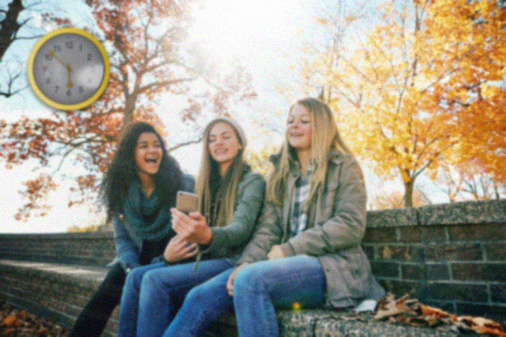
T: 5:52
